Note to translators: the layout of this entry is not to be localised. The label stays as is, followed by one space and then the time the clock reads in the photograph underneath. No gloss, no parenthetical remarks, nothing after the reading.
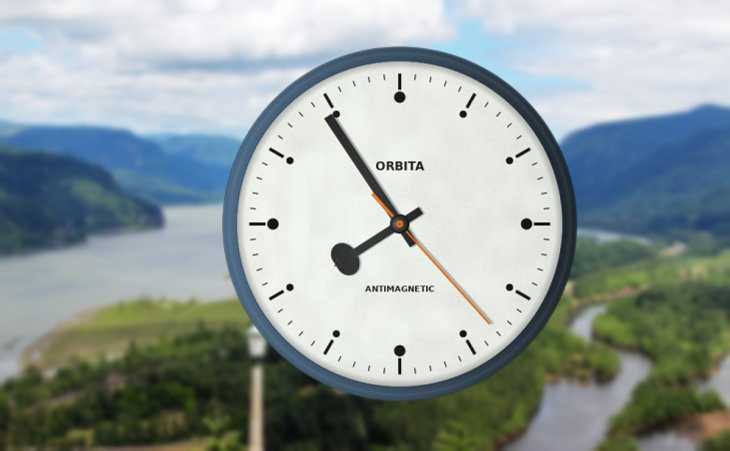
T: 7:54:23
